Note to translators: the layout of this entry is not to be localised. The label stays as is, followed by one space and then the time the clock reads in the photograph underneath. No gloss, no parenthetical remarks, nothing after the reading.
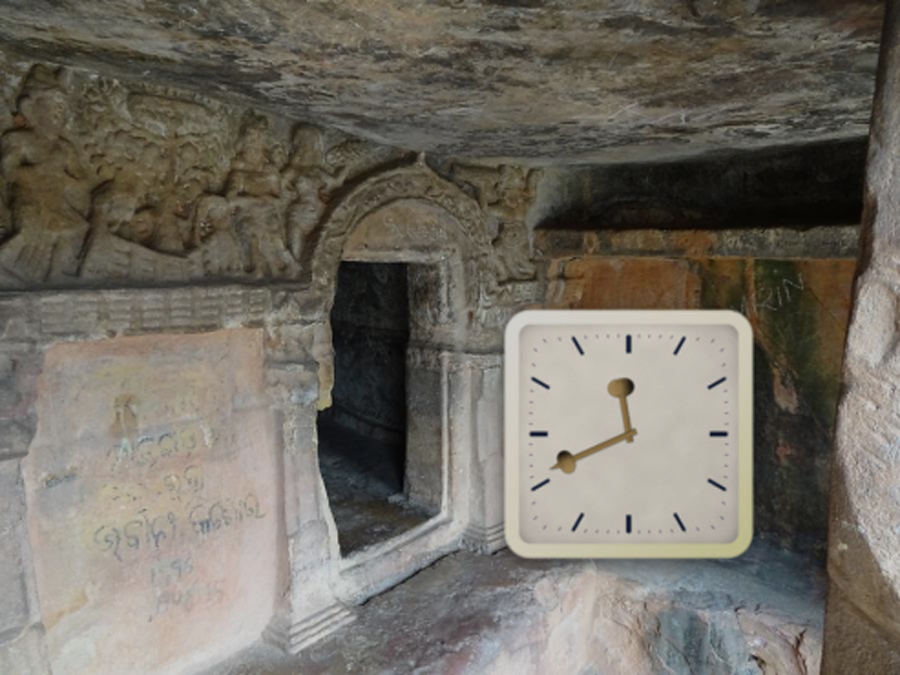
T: 11:41
